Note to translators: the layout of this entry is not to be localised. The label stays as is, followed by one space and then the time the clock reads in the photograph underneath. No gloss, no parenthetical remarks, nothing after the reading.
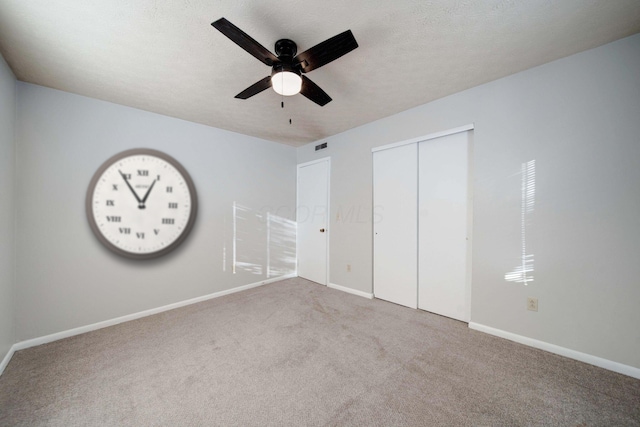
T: 12:54
